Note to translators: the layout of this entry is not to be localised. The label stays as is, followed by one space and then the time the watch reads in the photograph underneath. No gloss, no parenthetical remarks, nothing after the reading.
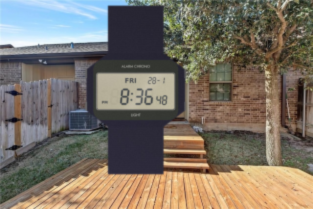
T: 8:36:48
